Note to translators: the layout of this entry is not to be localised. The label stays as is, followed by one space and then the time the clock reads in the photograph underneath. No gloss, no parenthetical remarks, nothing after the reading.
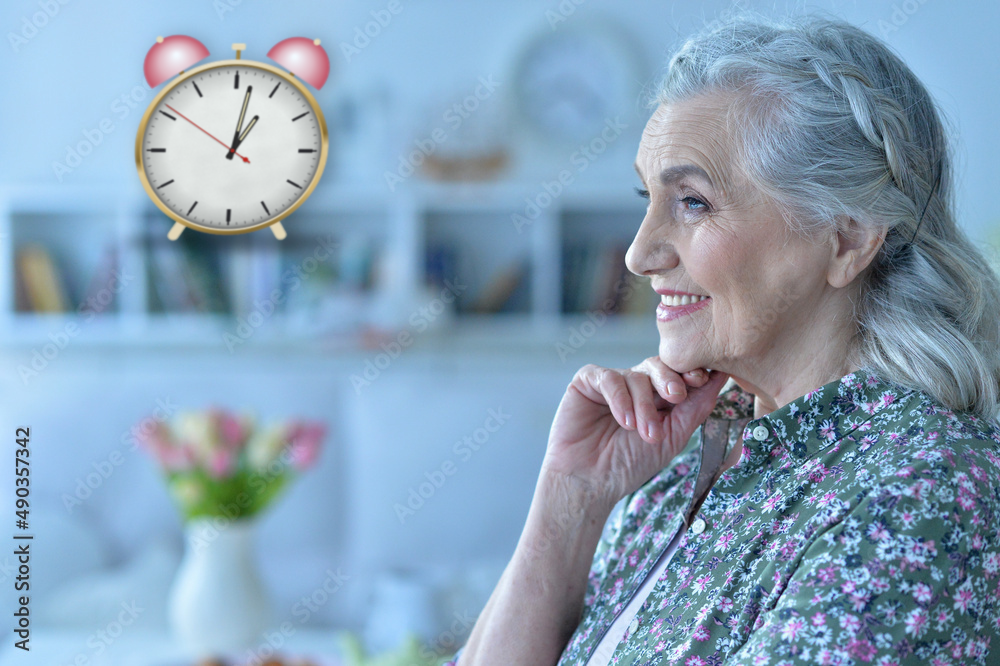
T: 1:01:51
